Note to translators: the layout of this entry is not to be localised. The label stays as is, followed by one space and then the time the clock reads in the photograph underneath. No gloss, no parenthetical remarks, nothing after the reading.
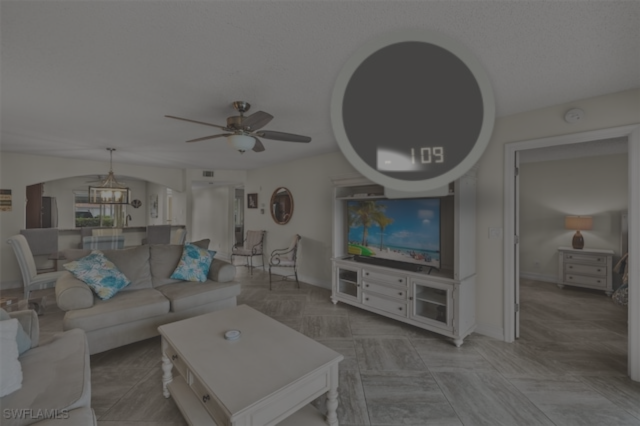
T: 1:09
